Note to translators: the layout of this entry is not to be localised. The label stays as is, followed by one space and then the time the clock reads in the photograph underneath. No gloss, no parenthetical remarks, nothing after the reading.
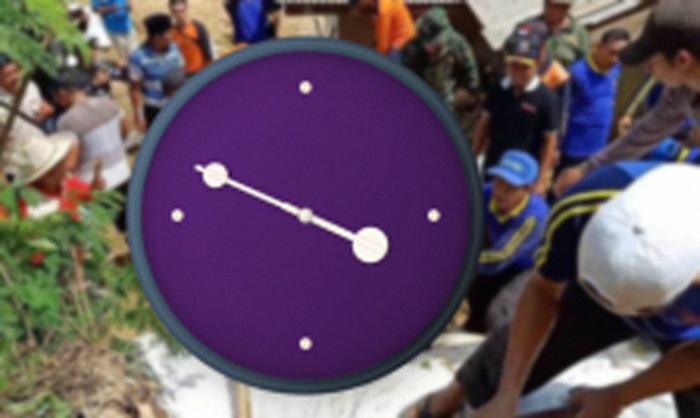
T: 3:49
